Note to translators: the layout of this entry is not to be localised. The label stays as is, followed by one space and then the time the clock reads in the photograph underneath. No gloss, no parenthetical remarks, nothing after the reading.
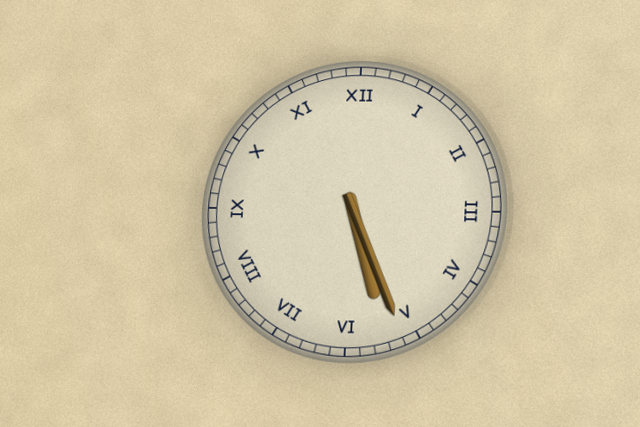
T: 5:26
